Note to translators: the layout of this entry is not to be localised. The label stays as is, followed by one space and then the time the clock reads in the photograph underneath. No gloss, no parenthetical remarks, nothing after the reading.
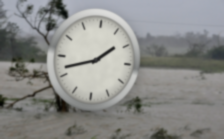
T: 1:42
